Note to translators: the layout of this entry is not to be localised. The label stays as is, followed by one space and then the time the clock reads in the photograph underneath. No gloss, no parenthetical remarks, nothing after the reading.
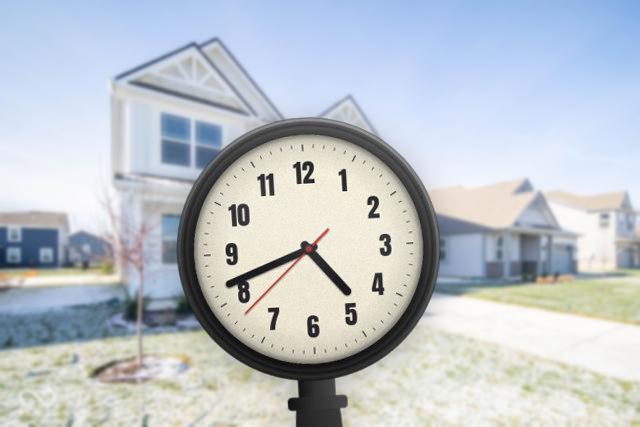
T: 4:41:38
